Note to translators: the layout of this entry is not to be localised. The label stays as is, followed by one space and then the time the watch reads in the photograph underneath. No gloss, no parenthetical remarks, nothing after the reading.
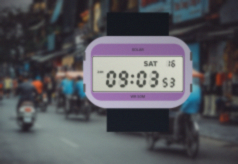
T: 9:03:53
